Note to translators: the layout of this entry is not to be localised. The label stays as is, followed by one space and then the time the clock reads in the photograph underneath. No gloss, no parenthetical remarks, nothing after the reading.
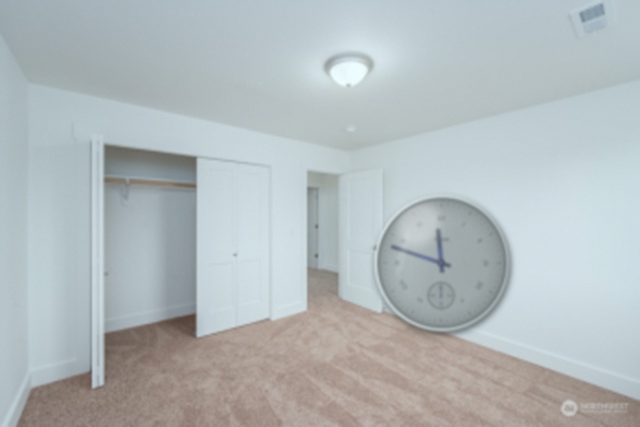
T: 11:48
